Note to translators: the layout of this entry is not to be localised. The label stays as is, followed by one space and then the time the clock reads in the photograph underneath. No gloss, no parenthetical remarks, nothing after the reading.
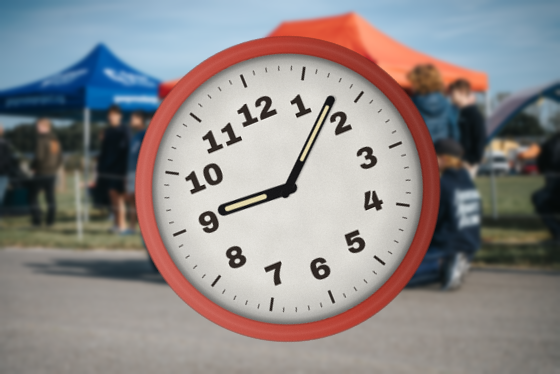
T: 9:08
